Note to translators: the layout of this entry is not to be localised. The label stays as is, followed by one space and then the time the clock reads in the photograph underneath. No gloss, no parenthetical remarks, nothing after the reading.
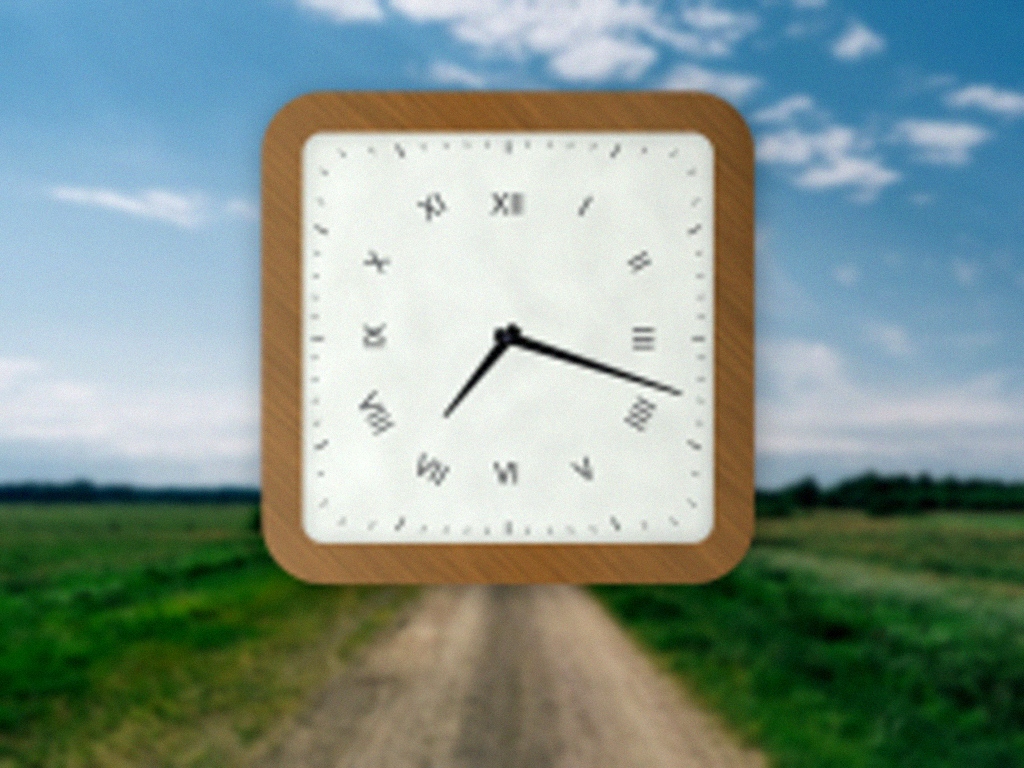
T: 7:18
